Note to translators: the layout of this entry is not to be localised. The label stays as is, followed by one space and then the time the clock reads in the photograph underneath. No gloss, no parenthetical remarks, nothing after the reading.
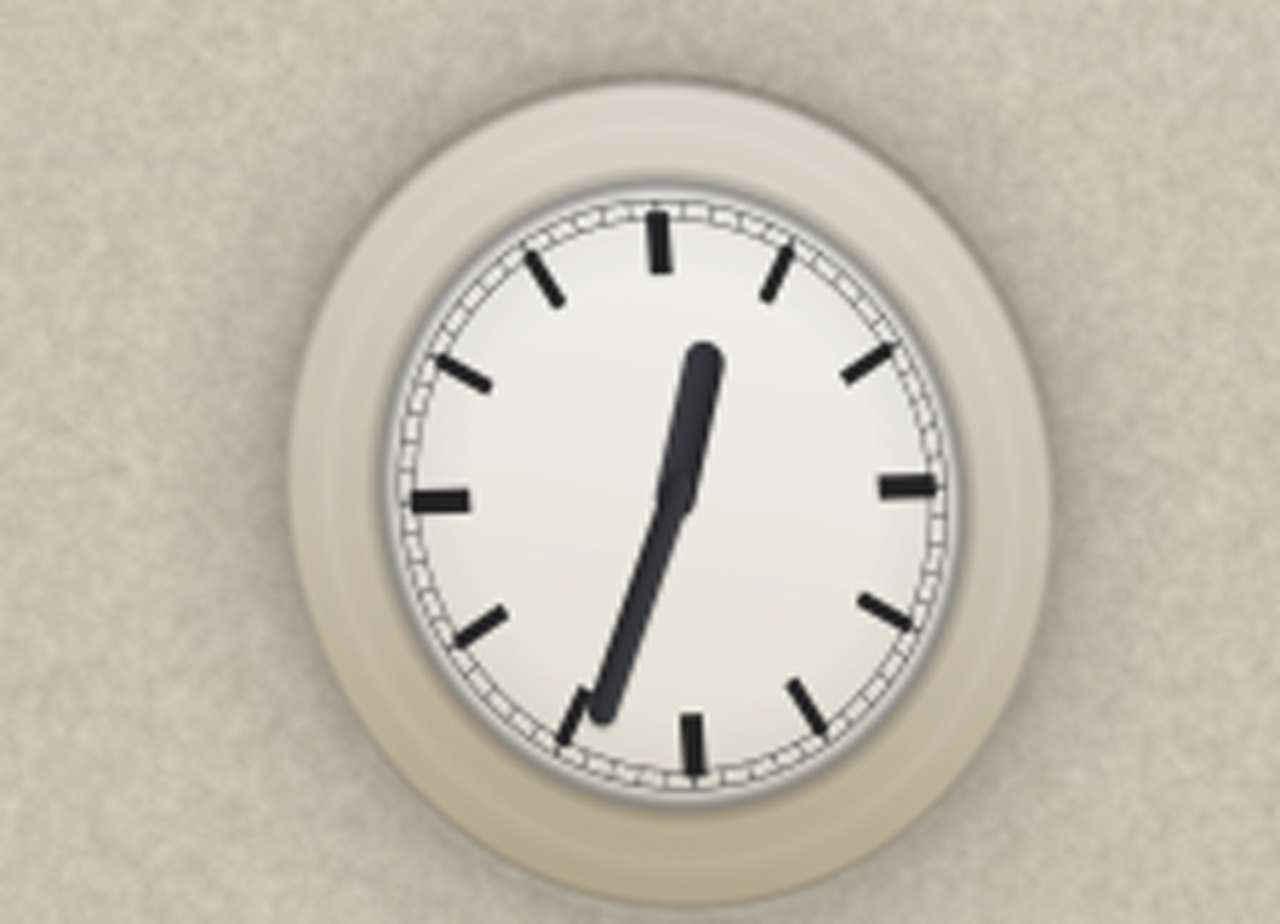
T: 12:34
